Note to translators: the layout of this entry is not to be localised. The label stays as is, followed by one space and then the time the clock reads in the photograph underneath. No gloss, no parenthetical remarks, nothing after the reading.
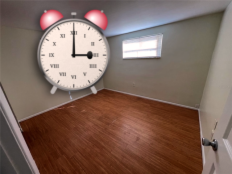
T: 3:00
